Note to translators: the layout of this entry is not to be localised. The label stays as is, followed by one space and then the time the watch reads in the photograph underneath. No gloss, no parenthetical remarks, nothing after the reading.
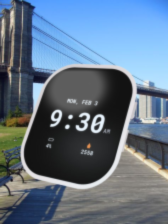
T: 9:30
